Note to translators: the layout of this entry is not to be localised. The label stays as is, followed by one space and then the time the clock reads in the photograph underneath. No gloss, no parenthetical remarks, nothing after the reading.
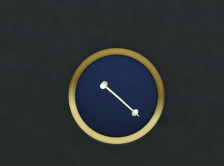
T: 10:22
